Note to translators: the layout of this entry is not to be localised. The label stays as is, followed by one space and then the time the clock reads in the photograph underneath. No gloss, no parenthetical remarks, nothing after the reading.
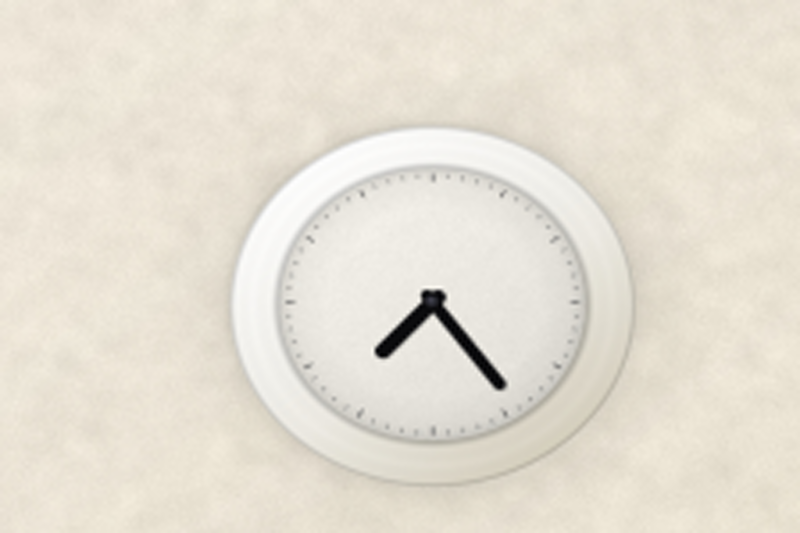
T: 7:24
